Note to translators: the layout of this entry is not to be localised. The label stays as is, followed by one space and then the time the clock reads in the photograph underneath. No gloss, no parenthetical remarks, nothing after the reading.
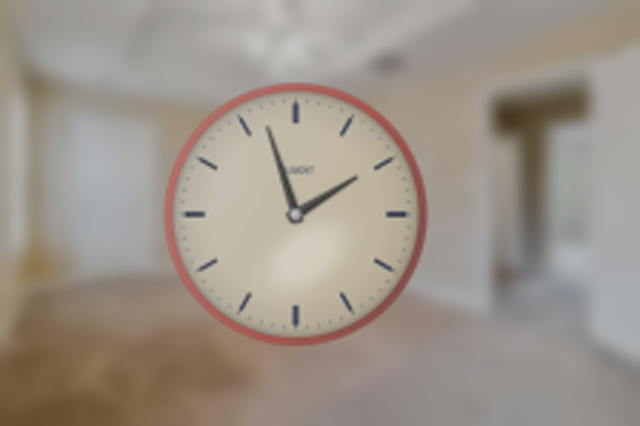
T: 1:57
